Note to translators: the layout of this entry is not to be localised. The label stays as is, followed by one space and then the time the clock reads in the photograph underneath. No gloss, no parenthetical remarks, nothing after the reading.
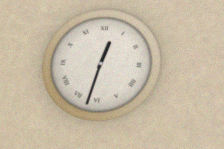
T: 12:32
